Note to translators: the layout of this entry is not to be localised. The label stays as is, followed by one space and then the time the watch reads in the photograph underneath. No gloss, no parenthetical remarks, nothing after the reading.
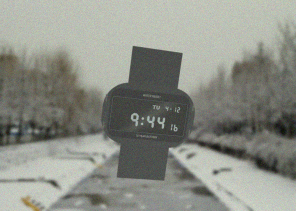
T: 9:44:16
